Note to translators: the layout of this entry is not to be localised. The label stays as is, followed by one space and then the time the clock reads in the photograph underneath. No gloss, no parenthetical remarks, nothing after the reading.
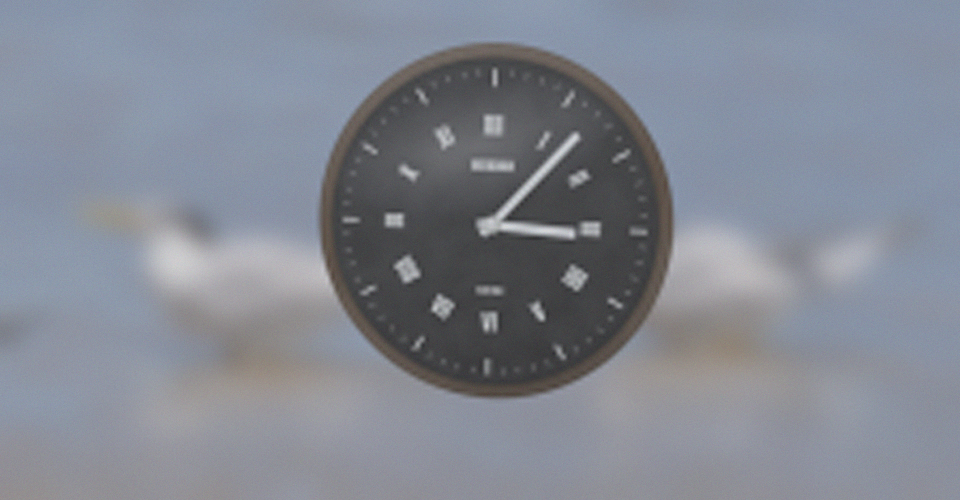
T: 3:07
